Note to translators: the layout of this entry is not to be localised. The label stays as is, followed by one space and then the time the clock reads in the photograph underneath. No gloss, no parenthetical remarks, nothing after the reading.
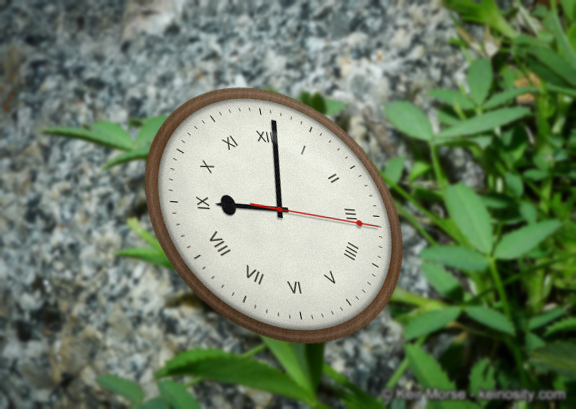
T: 9:01:16
